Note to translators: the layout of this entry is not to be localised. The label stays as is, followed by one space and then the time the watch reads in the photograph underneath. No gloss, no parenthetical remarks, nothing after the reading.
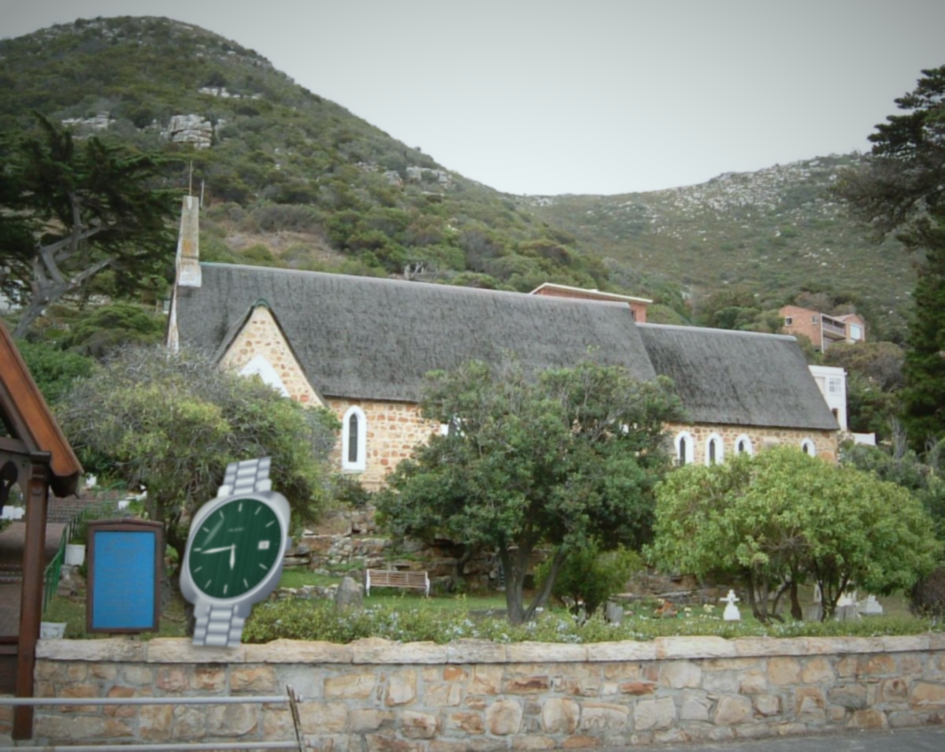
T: 5:44
